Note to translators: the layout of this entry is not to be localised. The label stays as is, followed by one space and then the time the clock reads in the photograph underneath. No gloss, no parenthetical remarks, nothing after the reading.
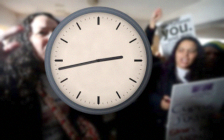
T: 2:43
